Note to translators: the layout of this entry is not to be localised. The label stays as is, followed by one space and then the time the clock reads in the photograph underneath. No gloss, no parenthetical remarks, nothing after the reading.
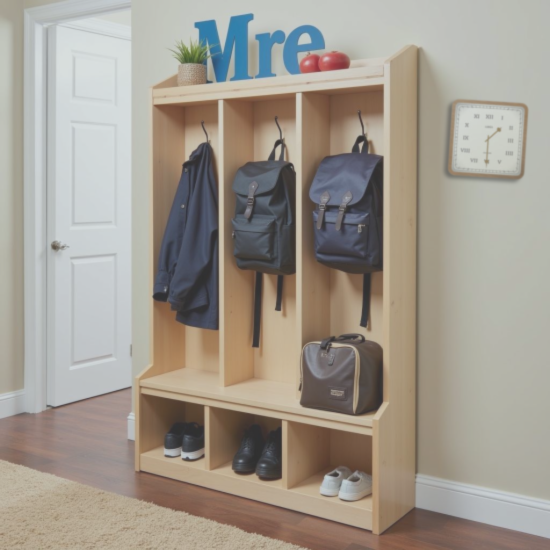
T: 1:30
